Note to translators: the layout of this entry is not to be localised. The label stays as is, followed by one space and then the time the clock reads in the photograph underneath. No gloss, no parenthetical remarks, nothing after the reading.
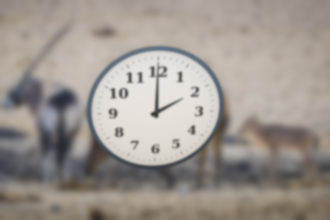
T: 2:00
